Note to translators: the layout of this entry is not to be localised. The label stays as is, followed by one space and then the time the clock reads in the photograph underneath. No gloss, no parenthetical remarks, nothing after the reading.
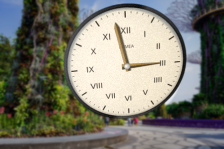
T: 2:58
